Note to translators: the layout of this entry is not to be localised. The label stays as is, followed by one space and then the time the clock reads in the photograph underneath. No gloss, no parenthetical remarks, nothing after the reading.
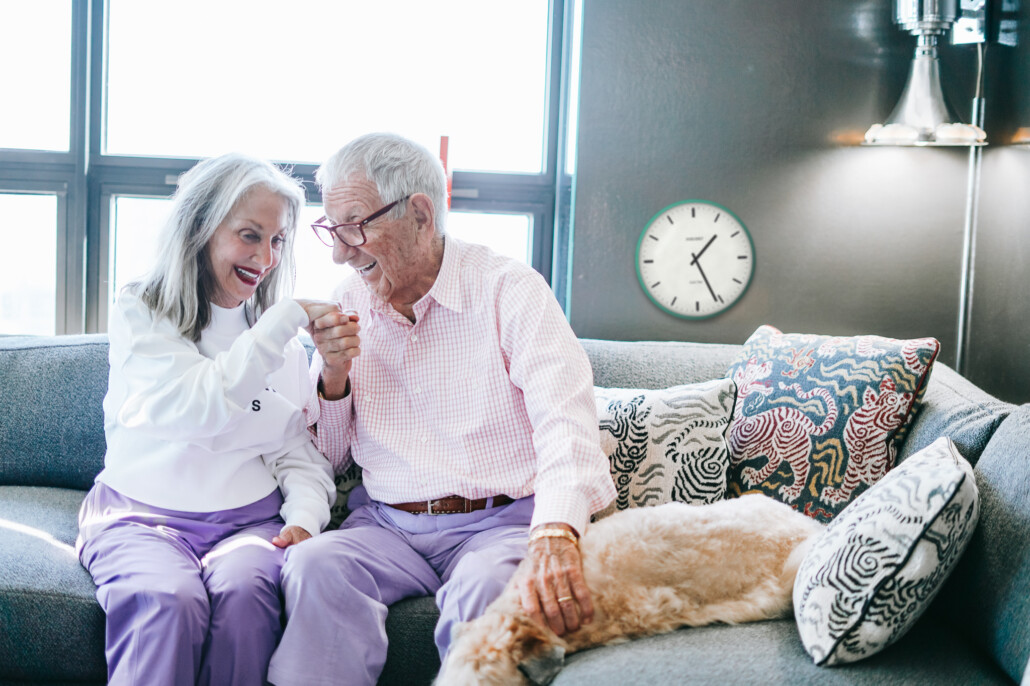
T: 1:26
